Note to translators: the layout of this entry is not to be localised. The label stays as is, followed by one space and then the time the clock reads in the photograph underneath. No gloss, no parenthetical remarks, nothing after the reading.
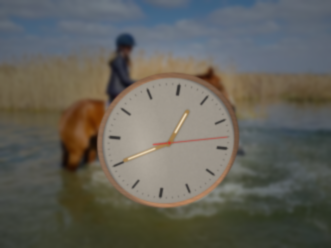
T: 12:40:13
